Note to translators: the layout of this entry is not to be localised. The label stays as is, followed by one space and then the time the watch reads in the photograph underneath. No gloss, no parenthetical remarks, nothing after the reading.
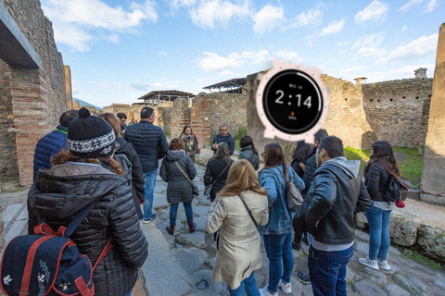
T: 2:14
